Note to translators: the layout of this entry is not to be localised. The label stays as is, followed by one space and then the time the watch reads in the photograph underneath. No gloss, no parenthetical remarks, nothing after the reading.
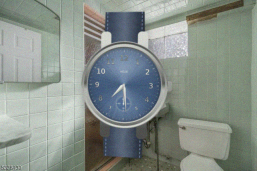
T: 7:29
